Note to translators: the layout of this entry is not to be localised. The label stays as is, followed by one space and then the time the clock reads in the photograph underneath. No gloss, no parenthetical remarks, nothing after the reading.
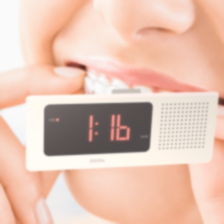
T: 1:16
